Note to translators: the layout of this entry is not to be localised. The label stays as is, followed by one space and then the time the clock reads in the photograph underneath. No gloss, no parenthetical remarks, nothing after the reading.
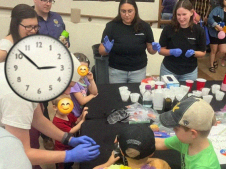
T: 2:52
